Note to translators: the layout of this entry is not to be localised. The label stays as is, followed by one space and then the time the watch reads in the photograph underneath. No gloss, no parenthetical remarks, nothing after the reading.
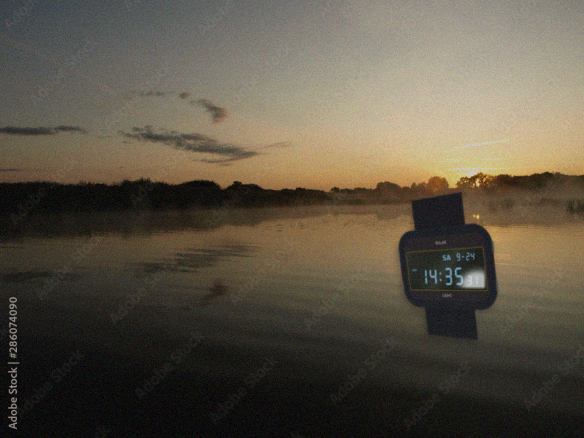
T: 14:35
